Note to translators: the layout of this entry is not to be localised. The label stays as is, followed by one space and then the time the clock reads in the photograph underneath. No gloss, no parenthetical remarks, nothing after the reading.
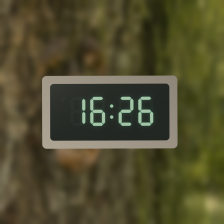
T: 16:26
